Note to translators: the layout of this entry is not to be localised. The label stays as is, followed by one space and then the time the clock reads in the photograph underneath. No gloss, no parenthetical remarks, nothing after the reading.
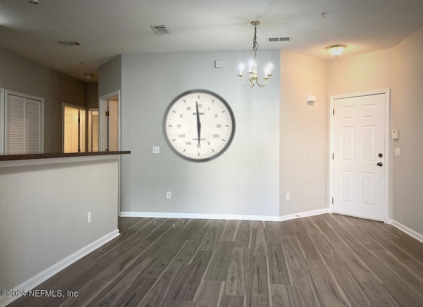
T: 5:59
